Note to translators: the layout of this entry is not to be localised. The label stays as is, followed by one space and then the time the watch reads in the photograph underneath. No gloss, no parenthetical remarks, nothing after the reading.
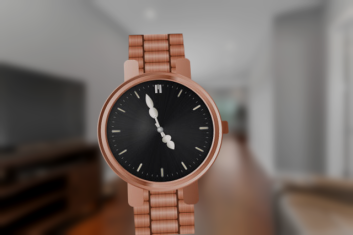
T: 4:57
